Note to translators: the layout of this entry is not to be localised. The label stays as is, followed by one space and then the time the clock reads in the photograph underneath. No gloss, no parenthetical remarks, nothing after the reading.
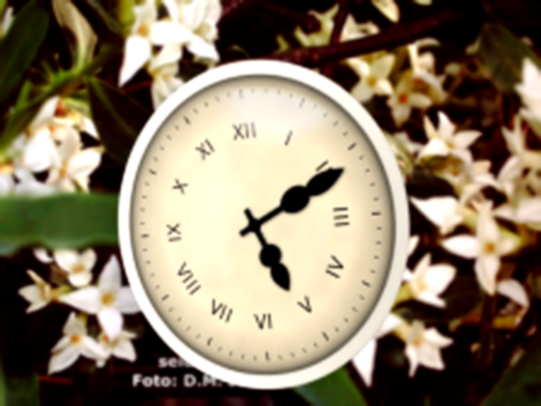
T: 5:11
